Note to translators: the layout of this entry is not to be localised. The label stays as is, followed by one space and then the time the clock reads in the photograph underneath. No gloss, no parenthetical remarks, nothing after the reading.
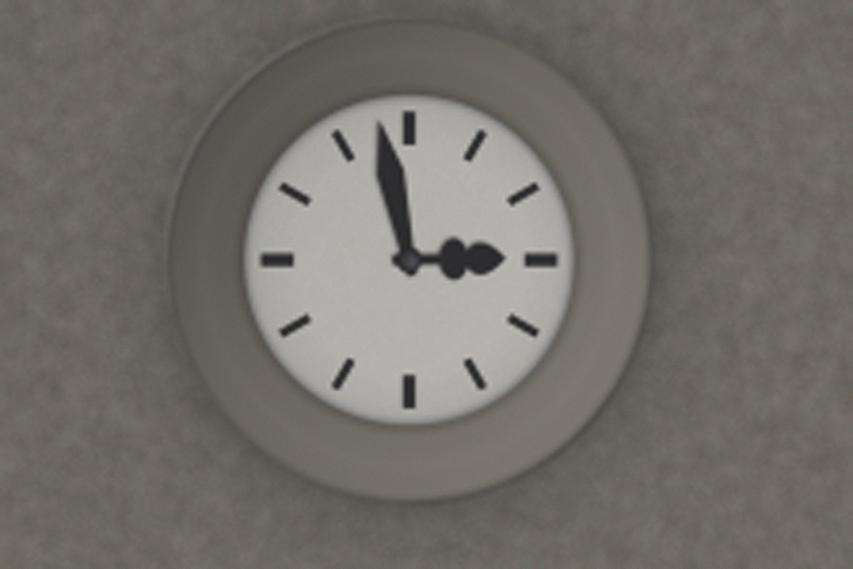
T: 2:58
